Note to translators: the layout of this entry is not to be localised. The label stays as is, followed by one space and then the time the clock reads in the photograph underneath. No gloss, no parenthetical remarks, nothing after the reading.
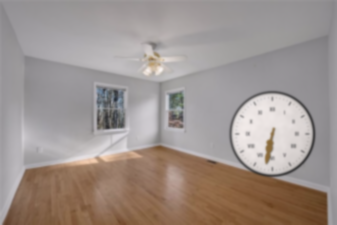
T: 6:32
